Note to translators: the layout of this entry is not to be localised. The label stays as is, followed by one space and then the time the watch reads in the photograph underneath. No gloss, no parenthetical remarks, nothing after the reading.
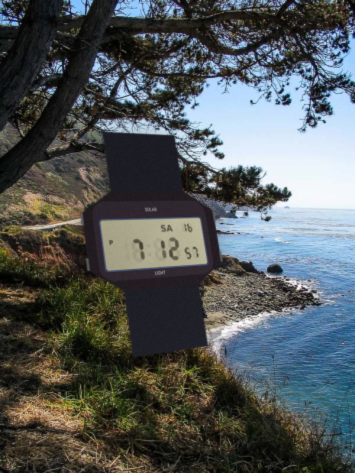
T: 7:12:57
